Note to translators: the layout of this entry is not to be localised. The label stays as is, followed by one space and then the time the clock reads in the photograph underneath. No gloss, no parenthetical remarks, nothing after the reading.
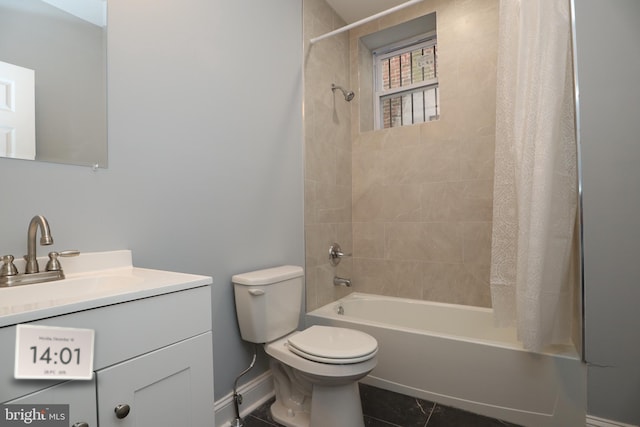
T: 14:01
